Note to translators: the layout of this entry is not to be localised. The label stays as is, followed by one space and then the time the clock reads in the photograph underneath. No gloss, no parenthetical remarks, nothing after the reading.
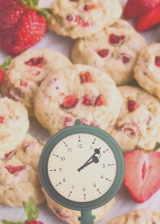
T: 2:08
